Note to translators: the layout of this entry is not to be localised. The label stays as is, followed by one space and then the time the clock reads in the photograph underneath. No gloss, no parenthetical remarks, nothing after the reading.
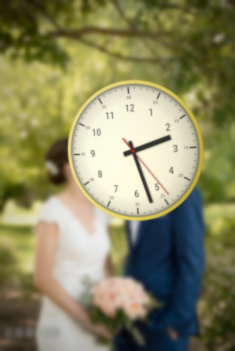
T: 2:27:24
